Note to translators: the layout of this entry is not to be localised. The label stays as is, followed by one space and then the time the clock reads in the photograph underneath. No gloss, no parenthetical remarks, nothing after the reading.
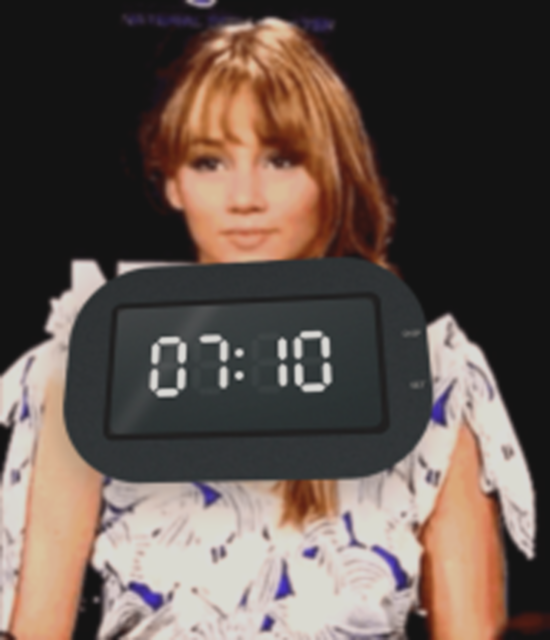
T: 7:10
